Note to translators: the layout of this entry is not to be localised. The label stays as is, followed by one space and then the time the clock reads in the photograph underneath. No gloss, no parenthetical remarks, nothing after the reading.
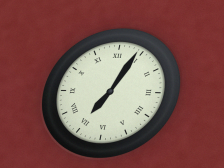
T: 7:04
